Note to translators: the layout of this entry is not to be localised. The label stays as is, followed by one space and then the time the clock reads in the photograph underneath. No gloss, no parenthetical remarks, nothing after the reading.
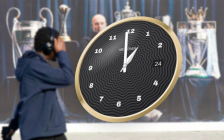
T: 12:59
